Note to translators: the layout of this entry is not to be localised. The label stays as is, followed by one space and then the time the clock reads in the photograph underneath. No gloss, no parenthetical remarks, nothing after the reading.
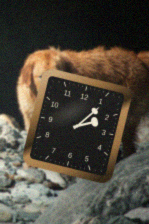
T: 2:06
